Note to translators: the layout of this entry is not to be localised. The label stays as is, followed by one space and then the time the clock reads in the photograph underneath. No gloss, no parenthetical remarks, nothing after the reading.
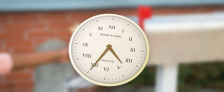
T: 4:35
